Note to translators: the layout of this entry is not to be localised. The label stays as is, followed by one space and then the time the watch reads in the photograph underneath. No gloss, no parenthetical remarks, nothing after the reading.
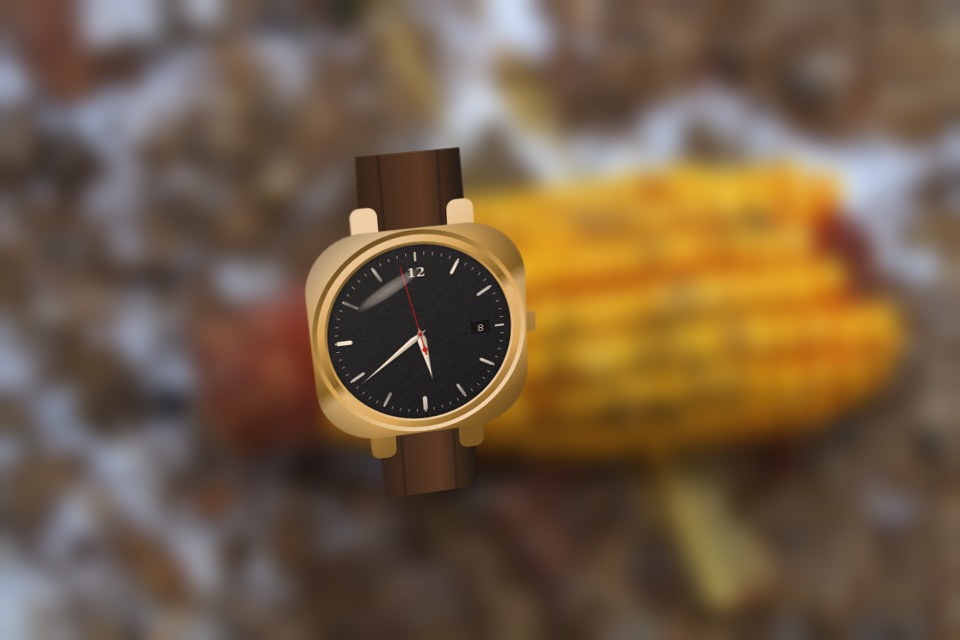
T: 5:38:58
